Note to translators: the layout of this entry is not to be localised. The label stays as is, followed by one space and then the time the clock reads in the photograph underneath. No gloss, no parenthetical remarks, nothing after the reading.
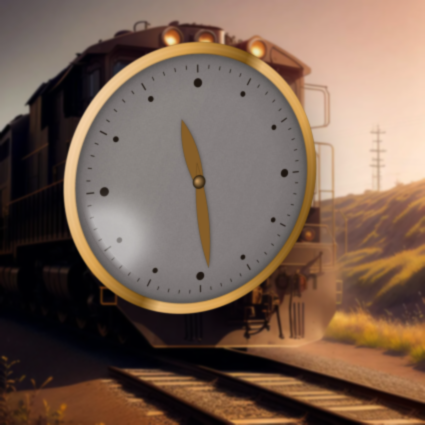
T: 11:29
